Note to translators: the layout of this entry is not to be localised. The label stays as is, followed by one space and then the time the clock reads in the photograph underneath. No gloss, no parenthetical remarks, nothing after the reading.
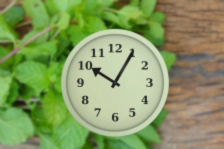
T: 10:05
